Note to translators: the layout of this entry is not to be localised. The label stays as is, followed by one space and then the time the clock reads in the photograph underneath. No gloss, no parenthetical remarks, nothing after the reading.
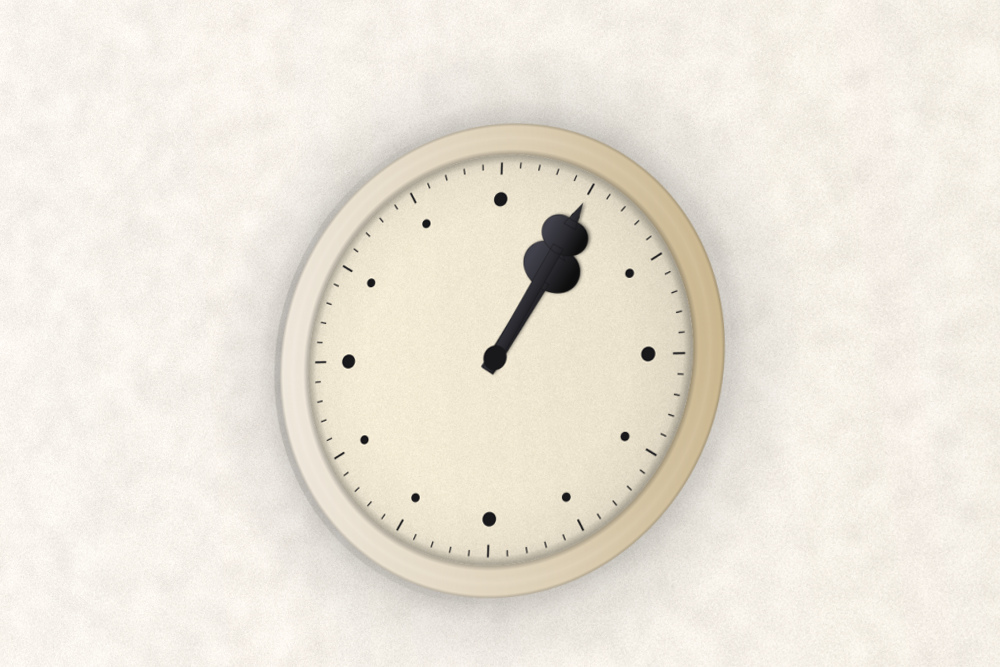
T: 1:05
